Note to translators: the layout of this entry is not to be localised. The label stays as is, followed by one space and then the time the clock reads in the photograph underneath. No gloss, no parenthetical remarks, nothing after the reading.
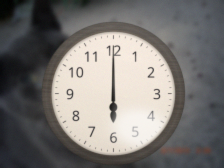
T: 6:00
